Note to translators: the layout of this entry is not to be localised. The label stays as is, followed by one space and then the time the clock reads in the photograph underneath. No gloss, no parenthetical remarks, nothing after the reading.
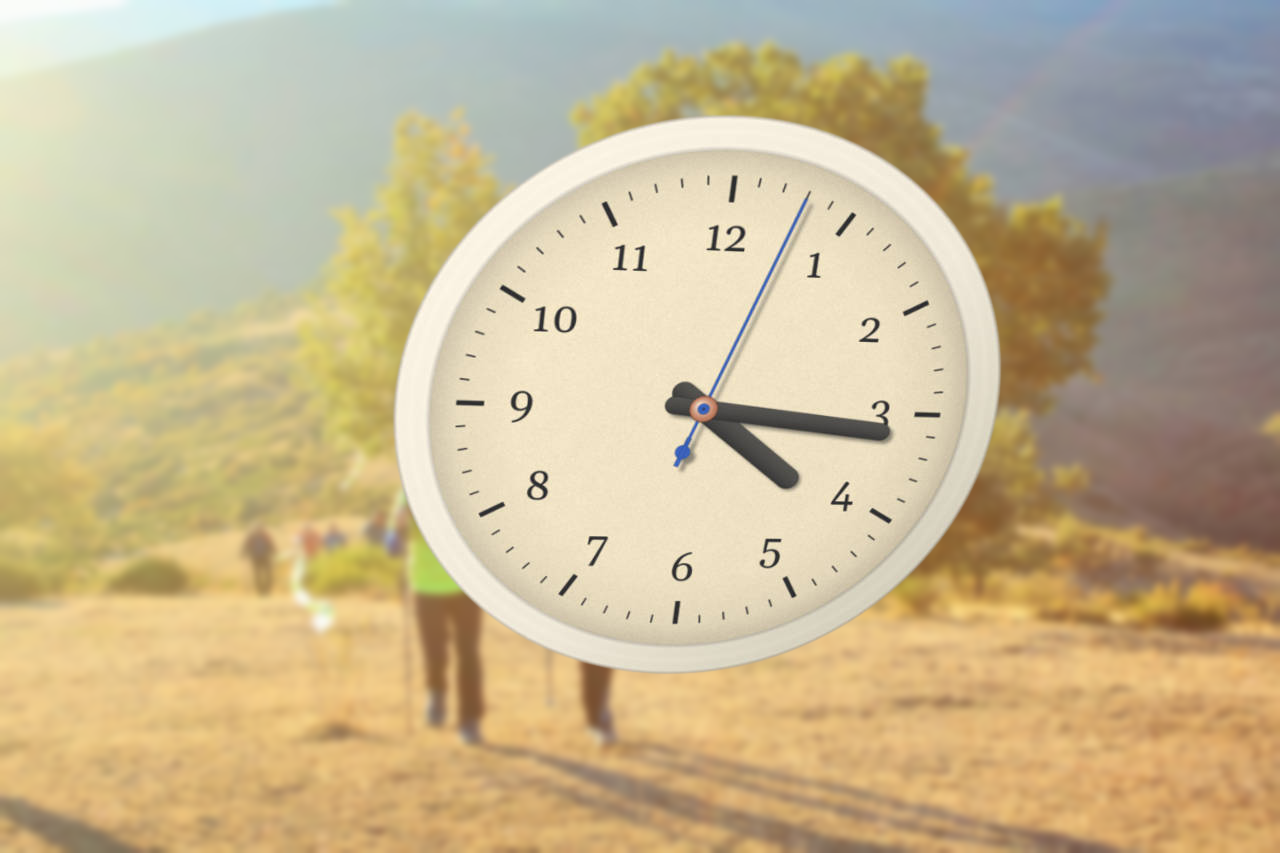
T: 4:16:03
